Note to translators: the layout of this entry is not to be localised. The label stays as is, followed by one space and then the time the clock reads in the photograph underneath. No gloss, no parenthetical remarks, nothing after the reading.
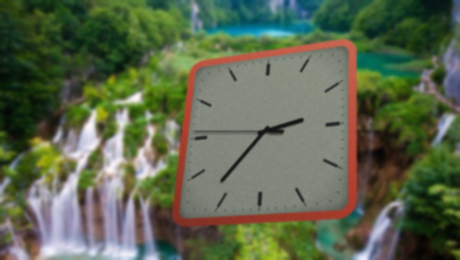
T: 2:36:46
